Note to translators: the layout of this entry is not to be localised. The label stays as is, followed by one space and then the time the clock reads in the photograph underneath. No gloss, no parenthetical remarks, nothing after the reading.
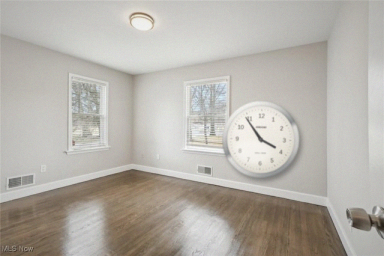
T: 3:54
